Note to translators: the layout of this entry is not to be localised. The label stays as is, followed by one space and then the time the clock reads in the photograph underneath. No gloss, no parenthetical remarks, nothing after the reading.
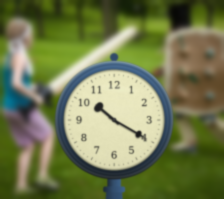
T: 10:20
